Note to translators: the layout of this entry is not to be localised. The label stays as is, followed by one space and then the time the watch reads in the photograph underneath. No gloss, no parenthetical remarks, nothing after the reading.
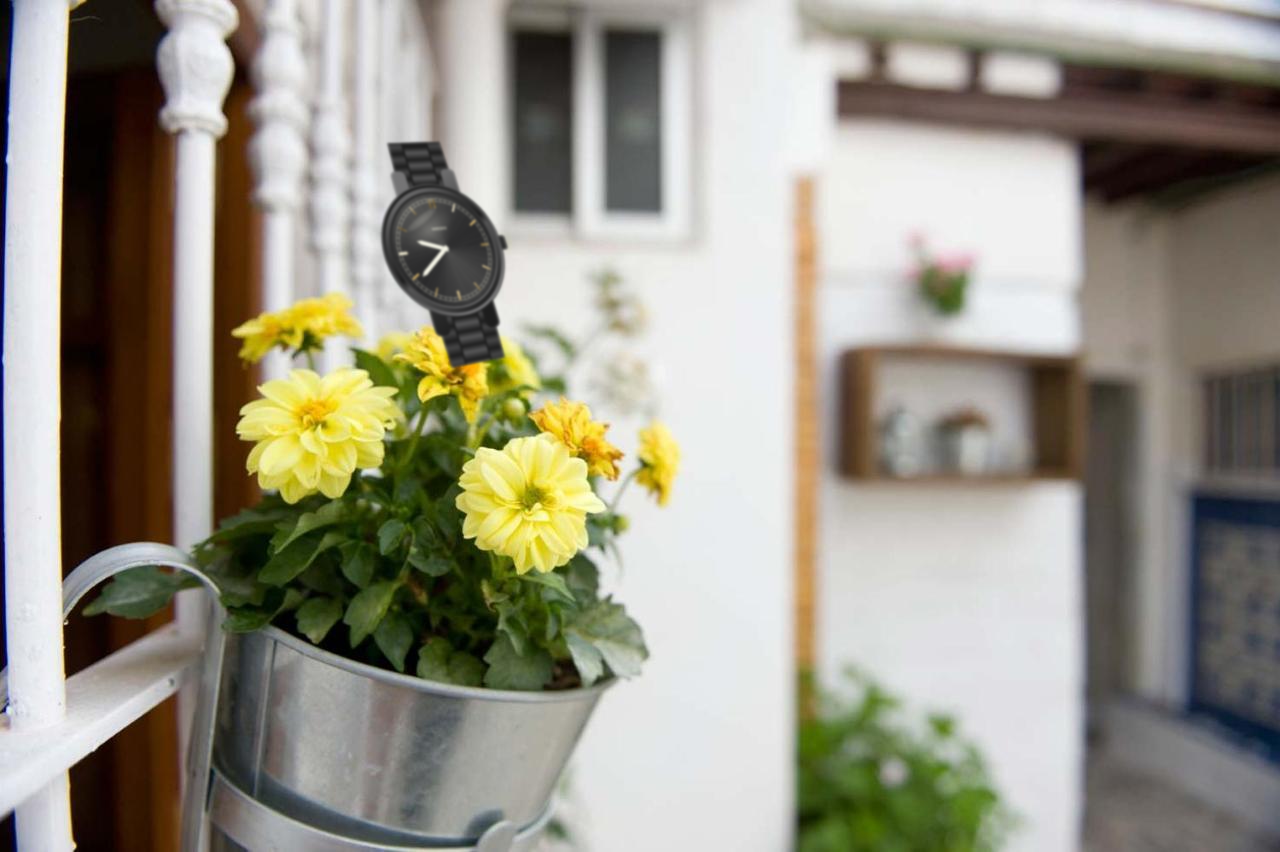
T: 9:39
